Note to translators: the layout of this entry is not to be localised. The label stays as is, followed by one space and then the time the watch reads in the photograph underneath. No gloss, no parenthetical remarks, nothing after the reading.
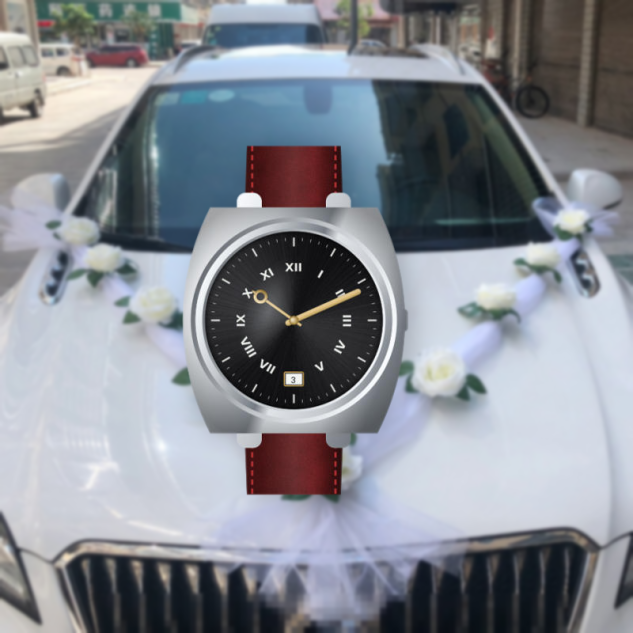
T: 10:11
